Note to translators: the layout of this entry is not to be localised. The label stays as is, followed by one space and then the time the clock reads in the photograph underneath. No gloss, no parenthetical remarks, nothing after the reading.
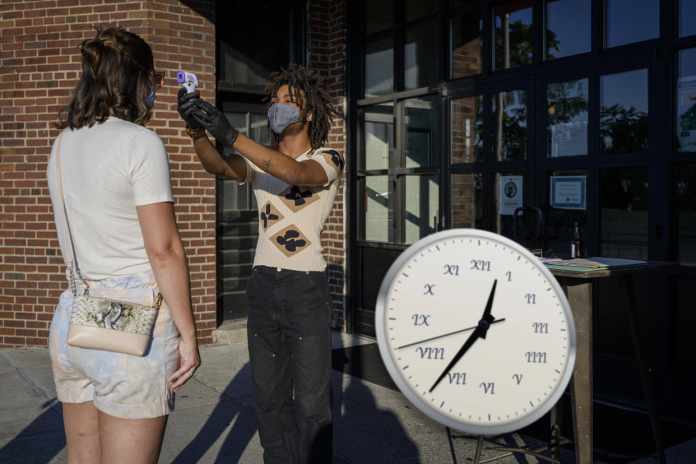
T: 12:36:42
